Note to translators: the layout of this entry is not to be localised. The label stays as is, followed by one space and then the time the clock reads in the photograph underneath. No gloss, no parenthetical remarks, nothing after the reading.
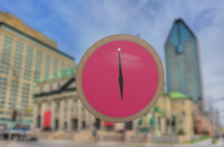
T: 6:00
